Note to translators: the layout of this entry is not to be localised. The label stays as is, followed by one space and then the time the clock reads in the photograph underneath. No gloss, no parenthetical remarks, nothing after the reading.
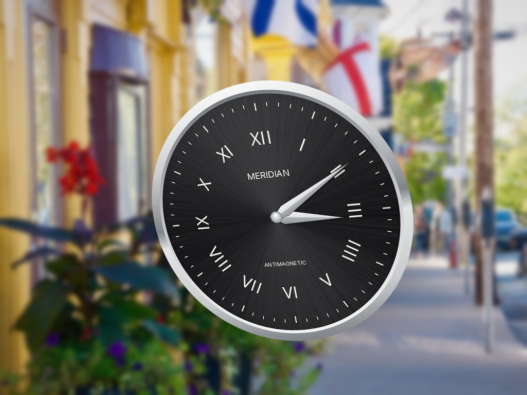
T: 3:10
